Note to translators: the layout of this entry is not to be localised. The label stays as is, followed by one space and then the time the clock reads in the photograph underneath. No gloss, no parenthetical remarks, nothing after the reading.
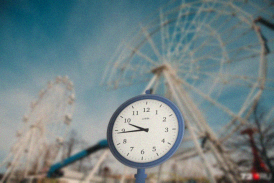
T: 9:44
